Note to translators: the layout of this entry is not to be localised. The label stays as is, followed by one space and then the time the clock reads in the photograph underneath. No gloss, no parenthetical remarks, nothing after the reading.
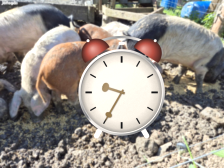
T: 9:35
